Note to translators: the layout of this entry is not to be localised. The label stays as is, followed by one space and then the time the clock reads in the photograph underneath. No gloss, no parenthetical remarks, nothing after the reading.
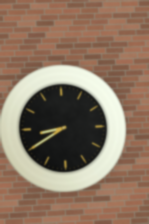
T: 8:40
